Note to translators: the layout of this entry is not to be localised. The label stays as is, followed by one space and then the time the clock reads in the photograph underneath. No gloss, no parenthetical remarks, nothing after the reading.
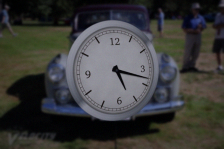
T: 5:18
